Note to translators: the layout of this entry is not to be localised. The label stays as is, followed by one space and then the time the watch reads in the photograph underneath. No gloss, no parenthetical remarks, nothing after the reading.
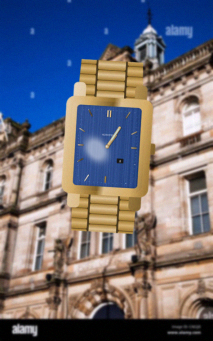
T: 1:05
